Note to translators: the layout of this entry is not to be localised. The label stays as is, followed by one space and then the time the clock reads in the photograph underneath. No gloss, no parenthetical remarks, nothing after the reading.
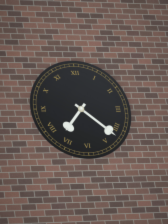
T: 7:22
